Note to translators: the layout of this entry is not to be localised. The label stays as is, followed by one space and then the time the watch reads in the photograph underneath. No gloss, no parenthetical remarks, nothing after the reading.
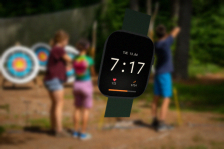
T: 7:17
